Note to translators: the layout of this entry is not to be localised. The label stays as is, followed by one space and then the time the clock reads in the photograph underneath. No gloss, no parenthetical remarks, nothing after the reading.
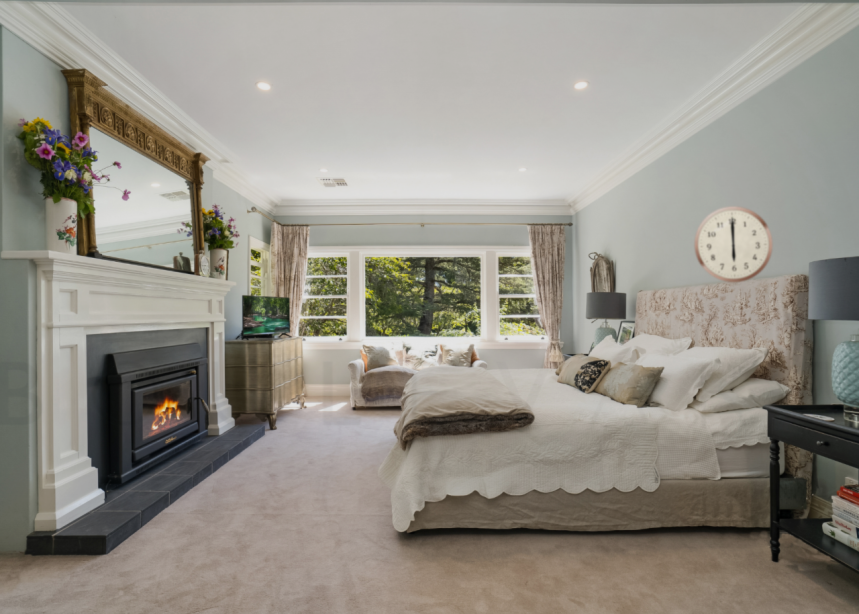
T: 6:00
